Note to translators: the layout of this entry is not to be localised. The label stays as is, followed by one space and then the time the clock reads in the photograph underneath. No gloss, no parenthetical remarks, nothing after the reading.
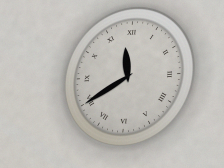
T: 11:40
